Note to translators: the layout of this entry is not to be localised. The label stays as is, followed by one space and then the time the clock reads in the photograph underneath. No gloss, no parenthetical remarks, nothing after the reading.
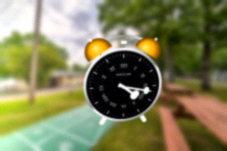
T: 4:17
